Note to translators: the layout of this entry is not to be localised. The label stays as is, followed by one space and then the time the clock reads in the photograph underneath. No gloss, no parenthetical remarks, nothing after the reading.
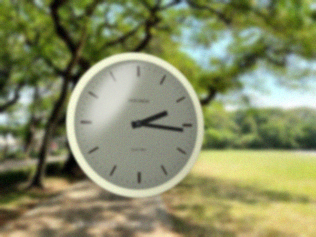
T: 2:16
